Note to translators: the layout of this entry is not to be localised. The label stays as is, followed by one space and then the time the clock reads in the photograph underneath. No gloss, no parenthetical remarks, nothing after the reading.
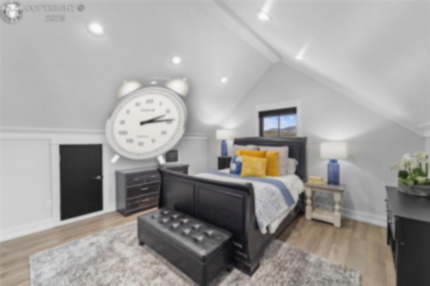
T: 2:14
